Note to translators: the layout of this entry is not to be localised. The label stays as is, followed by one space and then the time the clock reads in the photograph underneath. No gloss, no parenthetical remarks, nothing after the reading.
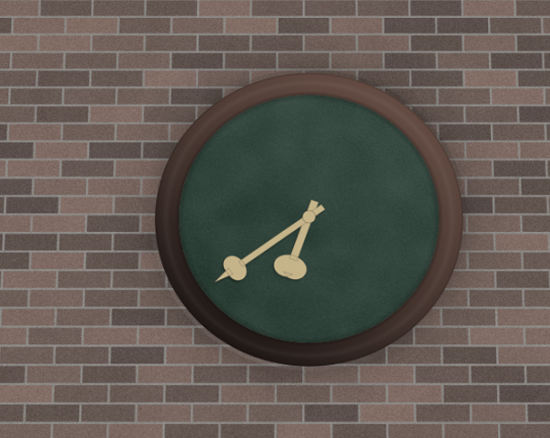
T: 6:39
